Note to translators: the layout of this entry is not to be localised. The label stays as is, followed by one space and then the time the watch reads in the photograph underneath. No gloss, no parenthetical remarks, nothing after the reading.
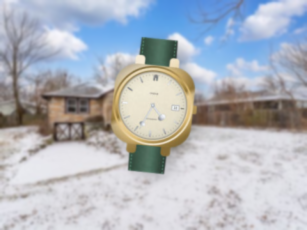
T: 4:34
